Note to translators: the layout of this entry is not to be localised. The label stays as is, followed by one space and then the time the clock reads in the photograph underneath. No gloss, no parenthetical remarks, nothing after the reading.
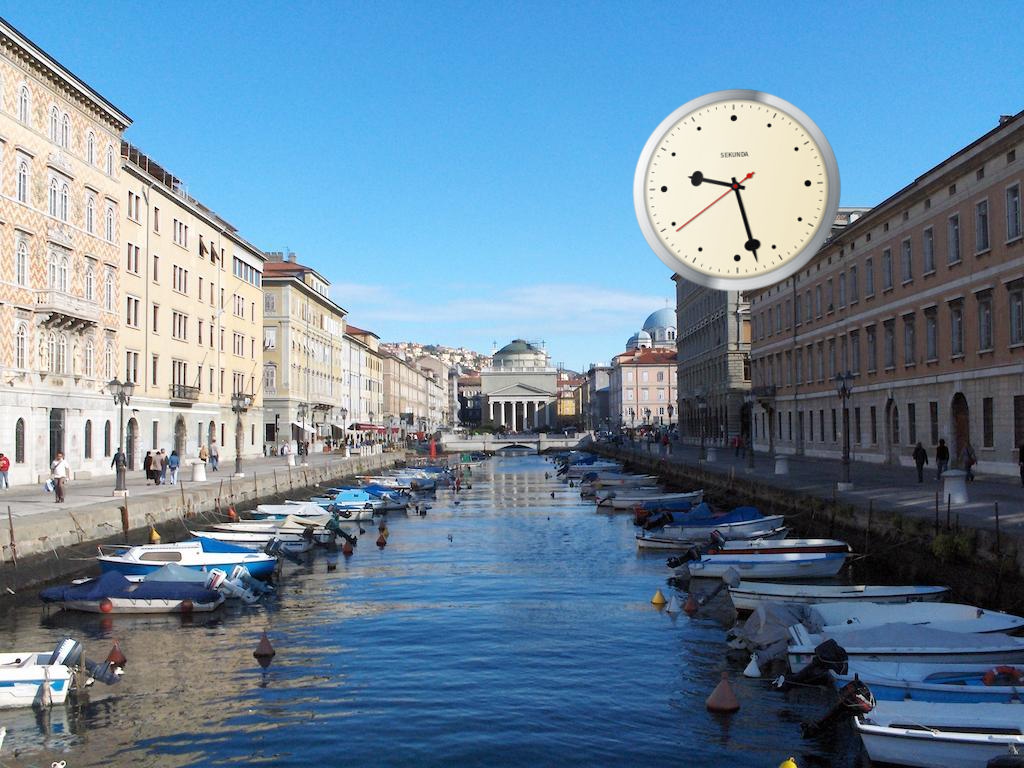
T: 9:27:39
